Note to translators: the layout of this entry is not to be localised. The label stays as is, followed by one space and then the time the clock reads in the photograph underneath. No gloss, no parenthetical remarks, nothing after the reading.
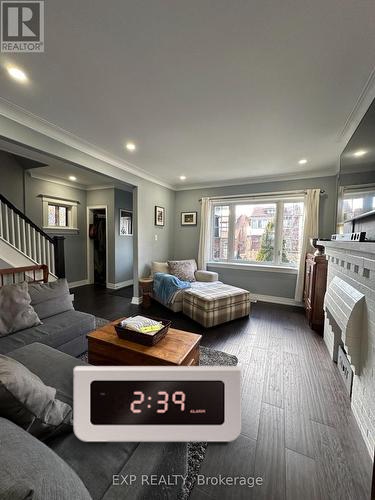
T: 2:39
